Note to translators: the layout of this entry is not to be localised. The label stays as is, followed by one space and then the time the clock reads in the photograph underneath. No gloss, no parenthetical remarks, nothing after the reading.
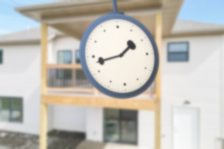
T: 1:43
